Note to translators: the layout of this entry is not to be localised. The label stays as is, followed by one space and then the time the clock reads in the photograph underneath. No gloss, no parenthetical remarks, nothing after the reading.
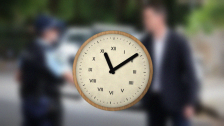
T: 11:09
